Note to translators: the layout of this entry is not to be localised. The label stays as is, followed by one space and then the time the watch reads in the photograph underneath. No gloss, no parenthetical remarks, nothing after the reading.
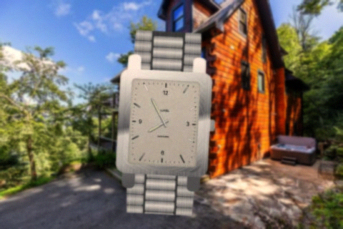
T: 7:55
